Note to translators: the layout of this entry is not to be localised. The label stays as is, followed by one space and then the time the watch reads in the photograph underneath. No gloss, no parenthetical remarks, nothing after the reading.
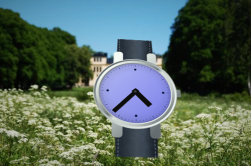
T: 4:37
